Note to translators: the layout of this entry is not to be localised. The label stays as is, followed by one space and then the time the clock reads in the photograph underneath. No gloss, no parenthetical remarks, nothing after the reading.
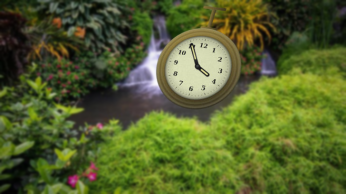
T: 3:55
